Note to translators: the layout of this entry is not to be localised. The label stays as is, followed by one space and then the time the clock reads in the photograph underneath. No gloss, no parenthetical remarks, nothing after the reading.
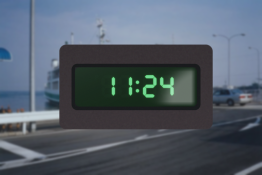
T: 11:24
